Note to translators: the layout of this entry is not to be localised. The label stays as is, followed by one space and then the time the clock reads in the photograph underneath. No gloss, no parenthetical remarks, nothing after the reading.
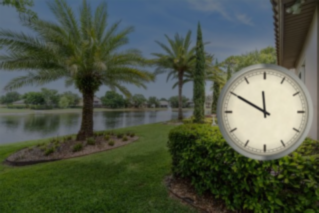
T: 11:50
